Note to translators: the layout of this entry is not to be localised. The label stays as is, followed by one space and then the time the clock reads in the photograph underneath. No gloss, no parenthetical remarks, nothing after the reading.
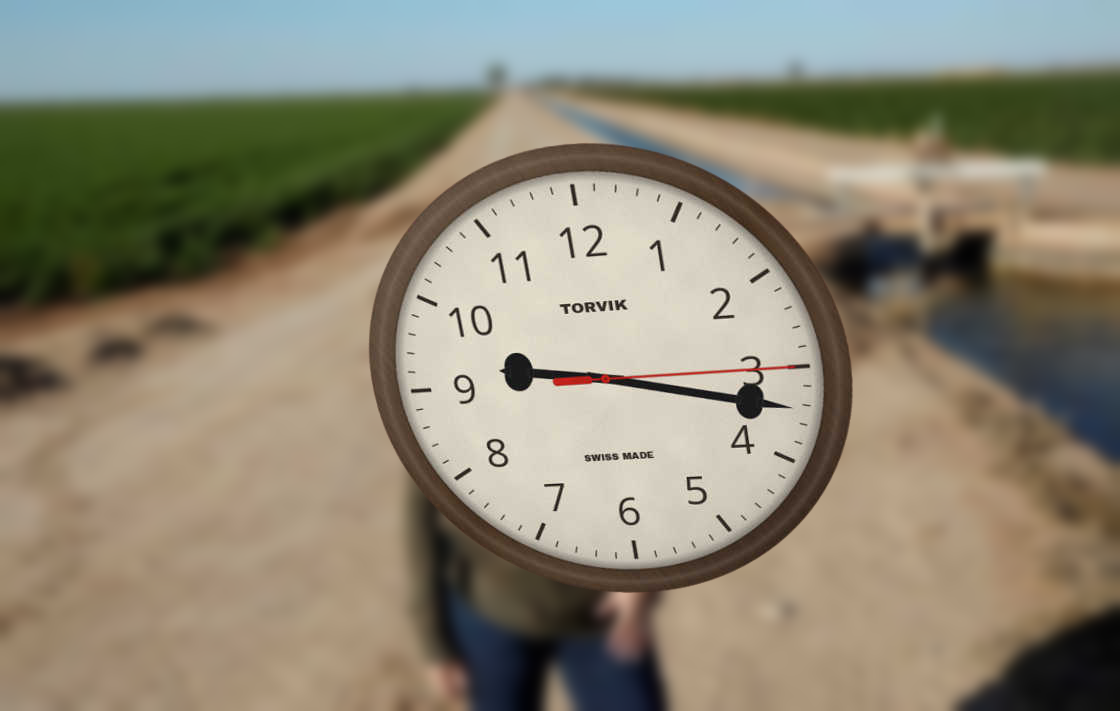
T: 9:17:15
